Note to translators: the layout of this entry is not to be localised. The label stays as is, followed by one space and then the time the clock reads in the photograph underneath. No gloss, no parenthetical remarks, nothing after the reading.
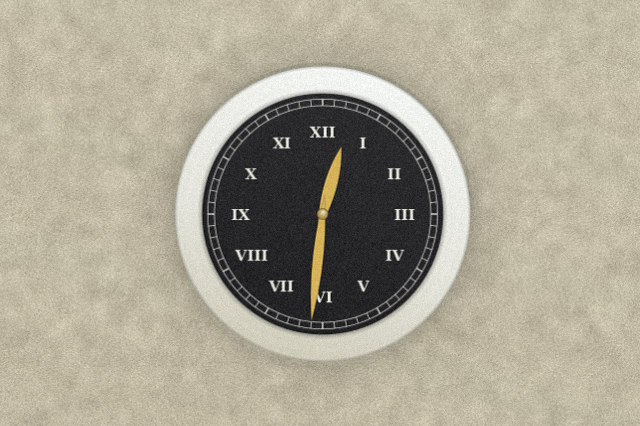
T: 12:31
